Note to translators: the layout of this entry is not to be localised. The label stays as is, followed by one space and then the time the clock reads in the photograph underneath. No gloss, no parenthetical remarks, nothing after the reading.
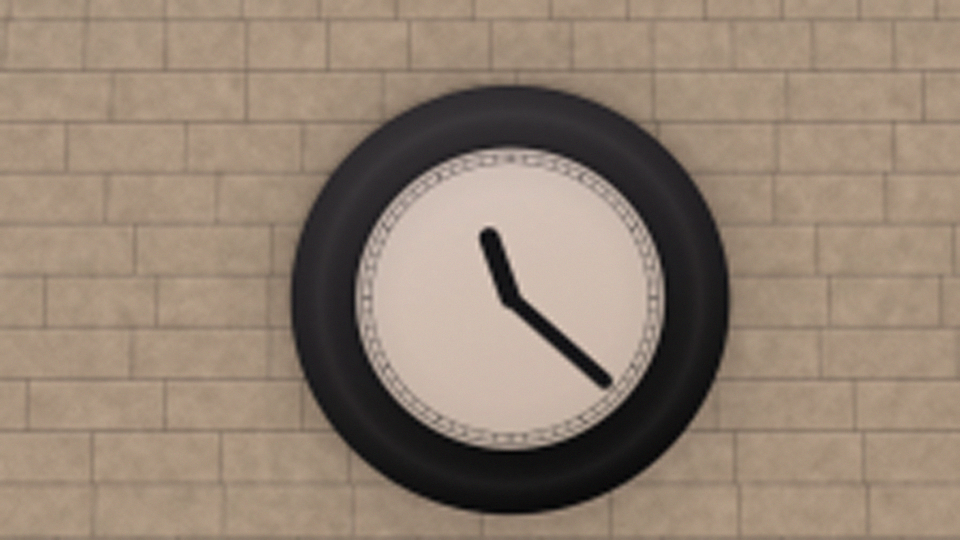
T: 11:22
